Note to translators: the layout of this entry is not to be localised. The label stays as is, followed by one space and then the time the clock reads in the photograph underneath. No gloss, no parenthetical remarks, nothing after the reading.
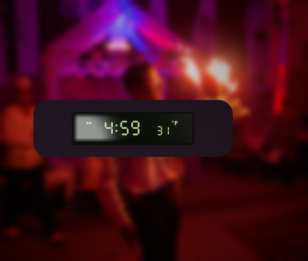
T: 4:59
